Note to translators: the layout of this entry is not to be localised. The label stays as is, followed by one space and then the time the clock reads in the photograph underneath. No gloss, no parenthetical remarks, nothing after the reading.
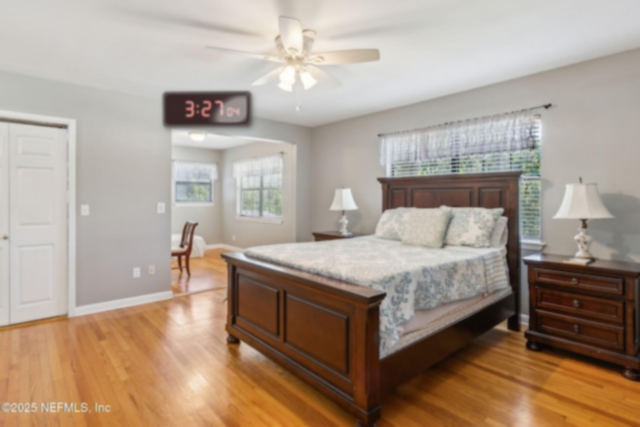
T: 3:27
